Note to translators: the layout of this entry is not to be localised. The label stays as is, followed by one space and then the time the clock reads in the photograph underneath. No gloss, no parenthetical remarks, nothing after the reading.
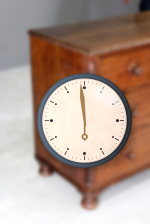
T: 5:59
